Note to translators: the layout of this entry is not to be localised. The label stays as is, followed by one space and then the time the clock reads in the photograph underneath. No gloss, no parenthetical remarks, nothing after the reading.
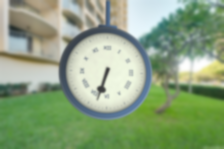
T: 6:33
